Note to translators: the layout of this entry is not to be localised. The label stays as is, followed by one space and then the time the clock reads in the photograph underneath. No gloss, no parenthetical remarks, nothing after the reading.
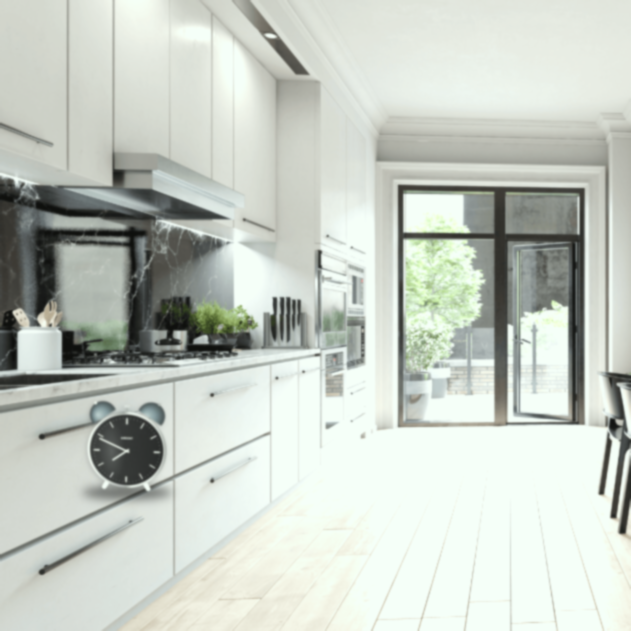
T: 7:49
